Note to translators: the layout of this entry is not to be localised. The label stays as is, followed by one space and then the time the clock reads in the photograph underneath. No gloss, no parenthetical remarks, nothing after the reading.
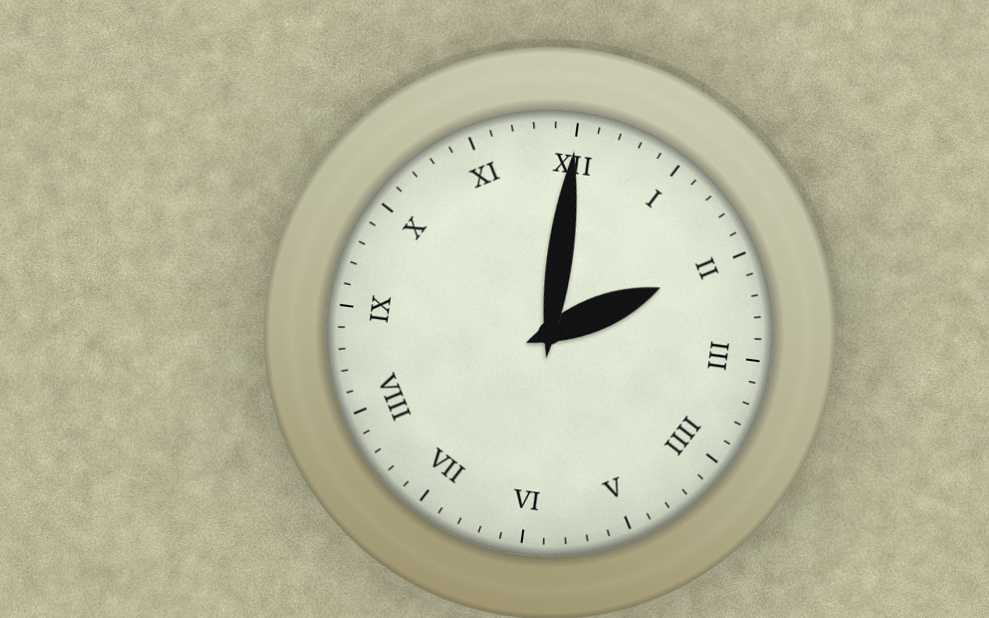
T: 2:00
